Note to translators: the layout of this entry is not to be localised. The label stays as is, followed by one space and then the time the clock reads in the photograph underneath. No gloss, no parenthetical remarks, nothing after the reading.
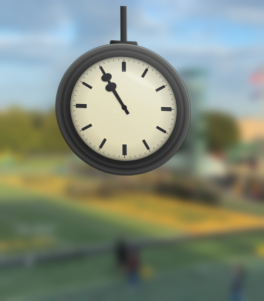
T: 10:55
